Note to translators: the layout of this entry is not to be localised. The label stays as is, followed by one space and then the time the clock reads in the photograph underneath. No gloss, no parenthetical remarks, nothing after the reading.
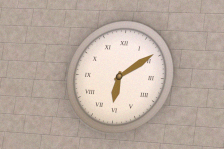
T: 6:09
